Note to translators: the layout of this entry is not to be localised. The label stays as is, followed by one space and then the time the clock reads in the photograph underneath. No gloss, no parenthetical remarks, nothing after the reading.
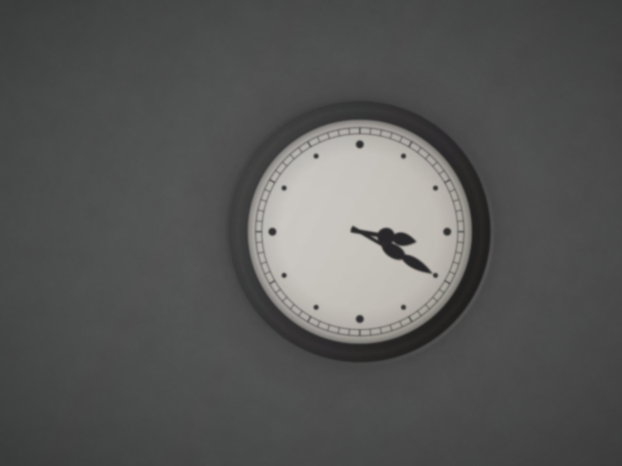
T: 3:20
